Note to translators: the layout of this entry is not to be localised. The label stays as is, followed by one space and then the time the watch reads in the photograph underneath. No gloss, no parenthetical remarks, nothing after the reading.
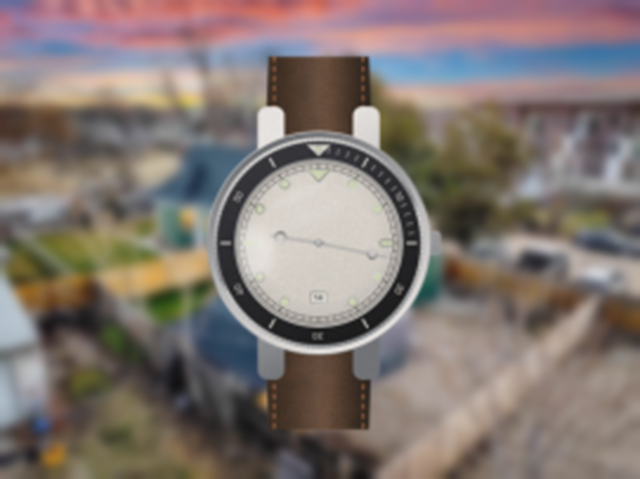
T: 9:17
